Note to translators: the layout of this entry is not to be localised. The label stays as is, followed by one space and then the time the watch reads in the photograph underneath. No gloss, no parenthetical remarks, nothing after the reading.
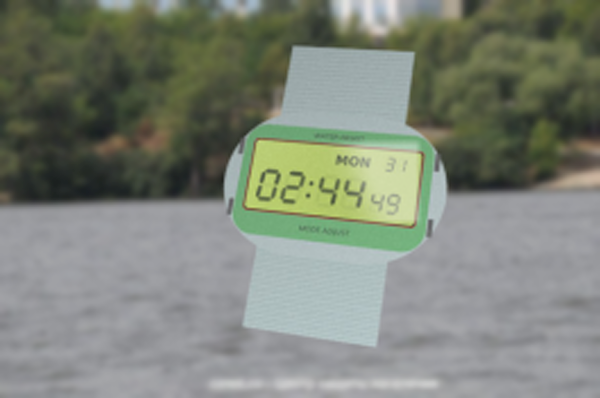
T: 2:44:49
